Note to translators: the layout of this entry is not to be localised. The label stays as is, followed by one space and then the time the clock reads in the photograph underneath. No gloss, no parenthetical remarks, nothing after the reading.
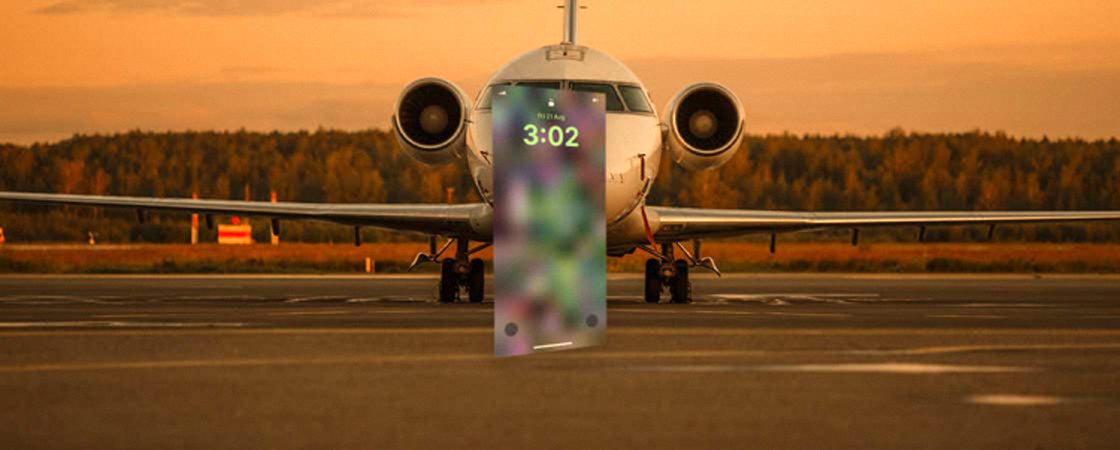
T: 3:02
